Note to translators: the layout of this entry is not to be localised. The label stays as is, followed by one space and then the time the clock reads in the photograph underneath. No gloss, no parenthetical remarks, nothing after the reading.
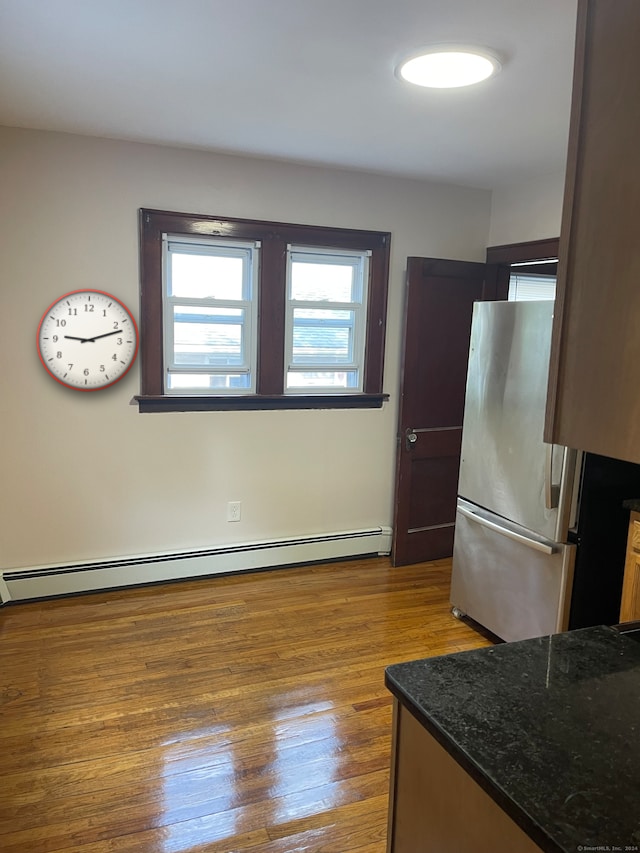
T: 9:12
